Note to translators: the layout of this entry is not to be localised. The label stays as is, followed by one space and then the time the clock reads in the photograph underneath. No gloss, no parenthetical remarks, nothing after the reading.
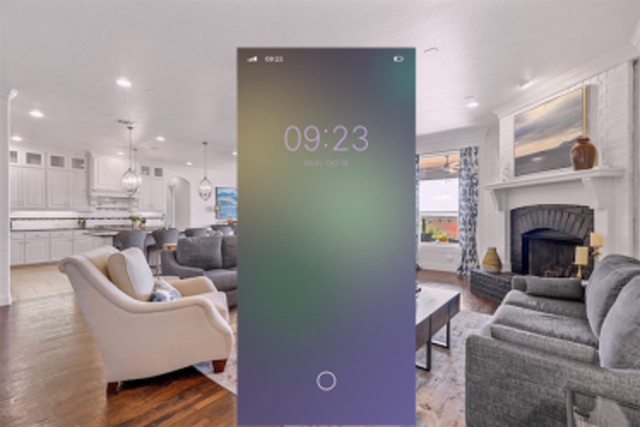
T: 9:23
